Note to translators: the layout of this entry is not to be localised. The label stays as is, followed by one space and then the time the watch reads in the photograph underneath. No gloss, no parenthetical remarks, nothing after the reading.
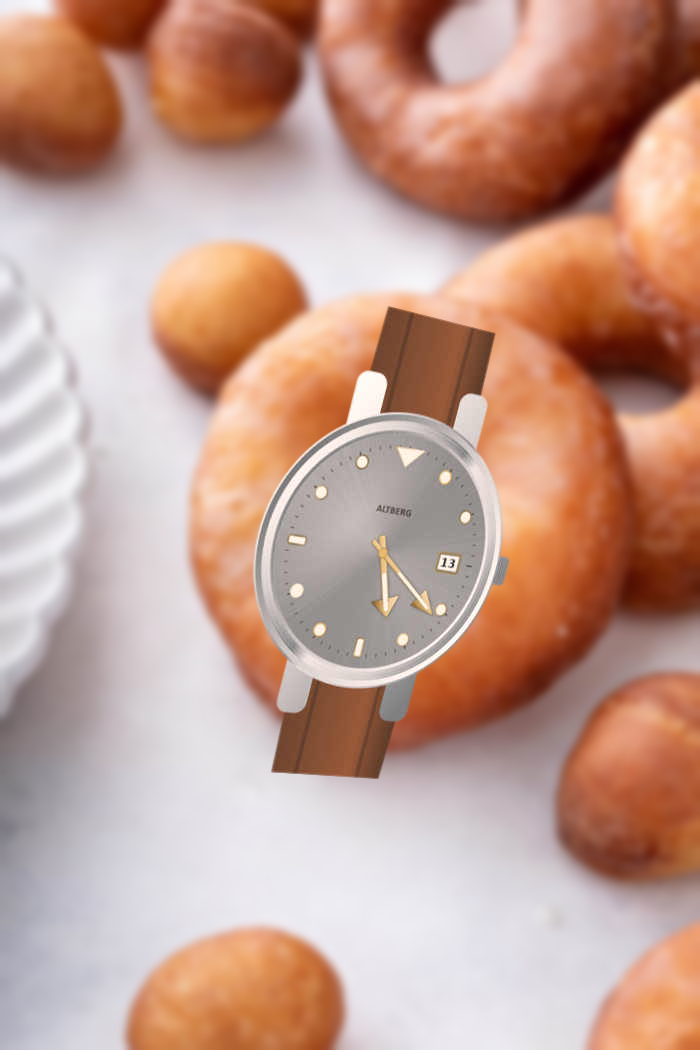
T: 5:21
